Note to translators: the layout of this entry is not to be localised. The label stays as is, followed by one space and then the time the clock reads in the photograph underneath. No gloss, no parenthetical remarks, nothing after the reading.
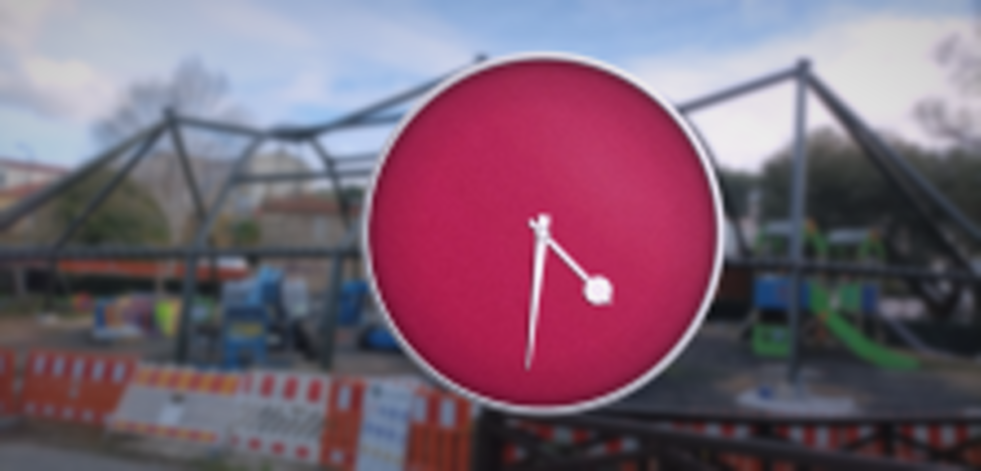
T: 4:31
